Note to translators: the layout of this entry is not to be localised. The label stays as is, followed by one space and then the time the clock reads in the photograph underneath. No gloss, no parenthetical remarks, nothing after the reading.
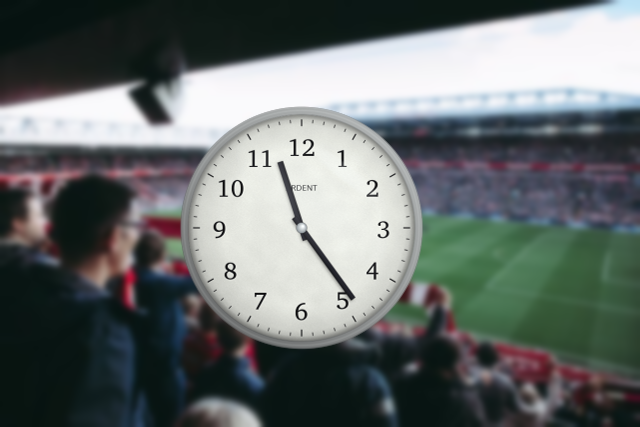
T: 11:24
